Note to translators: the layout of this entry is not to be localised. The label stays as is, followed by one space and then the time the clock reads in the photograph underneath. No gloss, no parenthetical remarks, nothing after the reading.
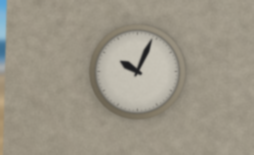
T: 10:04
